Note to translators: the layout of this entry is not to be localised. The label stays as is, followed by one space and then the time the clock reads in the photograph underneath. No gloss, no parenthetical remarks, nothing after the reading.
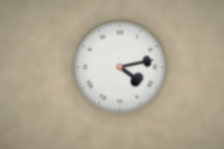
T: 4:13
